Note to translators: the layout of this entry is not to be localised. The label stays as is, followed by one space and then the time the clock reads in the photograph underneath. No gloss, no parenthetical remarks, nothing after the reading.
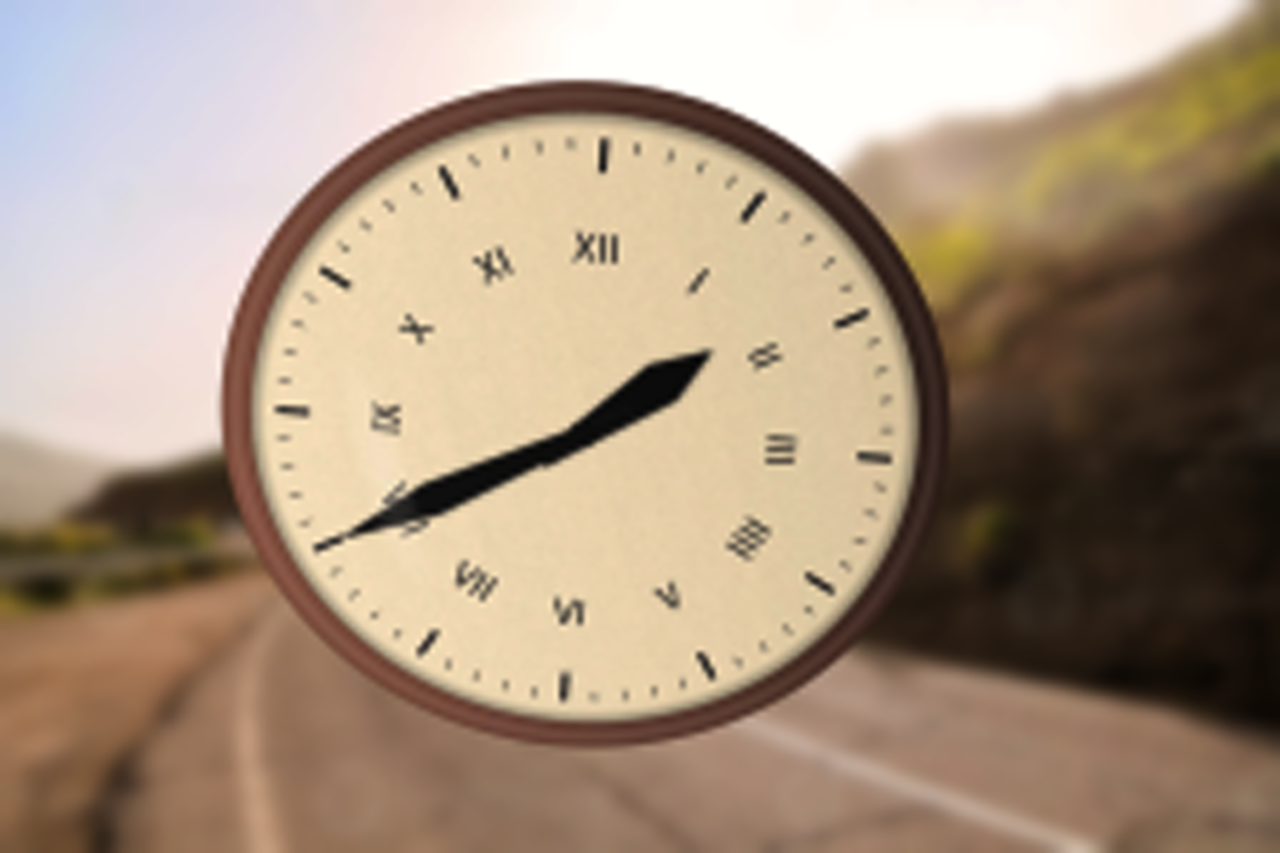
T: 1:40
